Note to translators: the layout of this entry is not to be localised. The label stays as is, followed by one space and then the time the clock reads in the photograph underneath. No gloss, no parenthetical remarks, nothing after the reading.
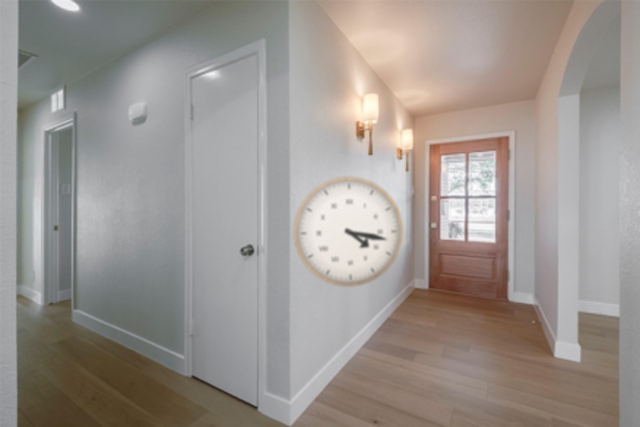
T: 4:17
